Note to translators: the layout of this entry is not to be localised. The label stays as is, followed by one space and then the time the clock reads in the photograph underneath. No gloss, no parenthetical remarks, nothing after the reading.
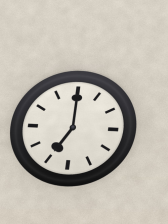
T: 7:00
